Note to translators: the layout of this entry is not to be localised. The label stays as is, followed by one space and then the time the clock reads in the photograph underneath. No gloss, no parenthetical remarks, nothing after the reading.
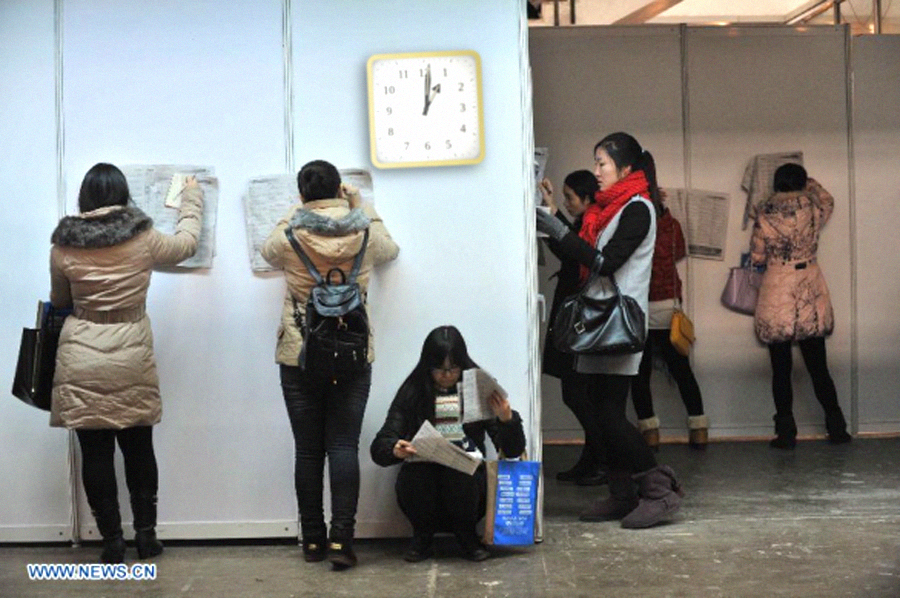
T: 1:01
